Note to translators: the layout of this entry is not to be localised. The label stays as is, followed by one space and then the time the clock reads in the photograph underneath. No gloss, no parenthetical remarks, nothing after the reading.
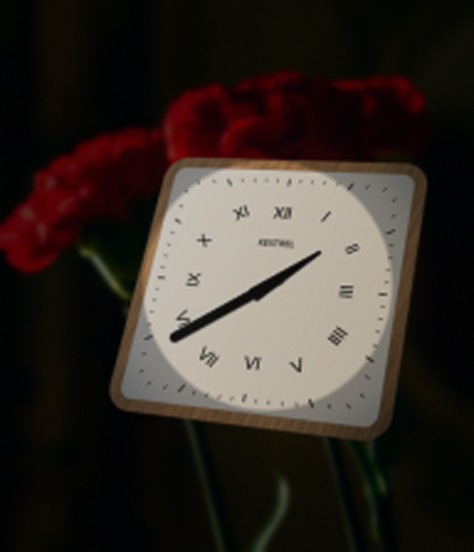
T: 1:39
